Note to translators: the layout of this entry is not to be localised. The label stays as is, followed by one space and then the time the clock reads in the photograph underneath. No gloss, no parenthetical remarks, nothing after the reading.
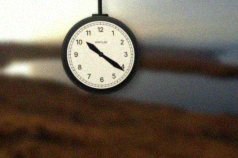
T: 10:21
